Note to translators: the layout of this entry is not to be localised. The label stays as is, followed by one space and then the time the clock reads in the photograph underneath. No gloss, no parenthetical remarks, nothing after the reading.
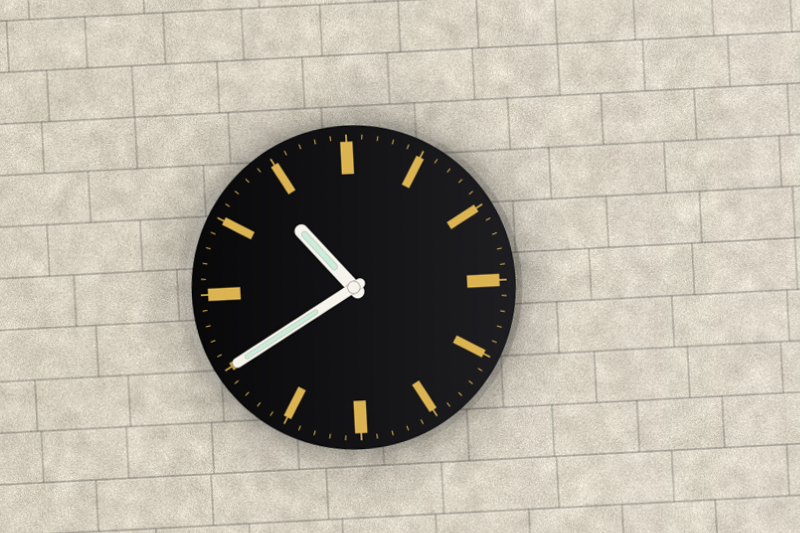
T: 10:40
